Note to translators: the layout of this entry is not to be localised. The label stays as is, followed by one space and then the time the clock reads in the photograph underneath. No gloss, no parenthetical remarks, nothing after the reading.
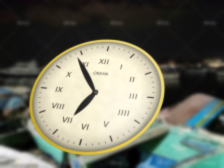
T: 6:54
